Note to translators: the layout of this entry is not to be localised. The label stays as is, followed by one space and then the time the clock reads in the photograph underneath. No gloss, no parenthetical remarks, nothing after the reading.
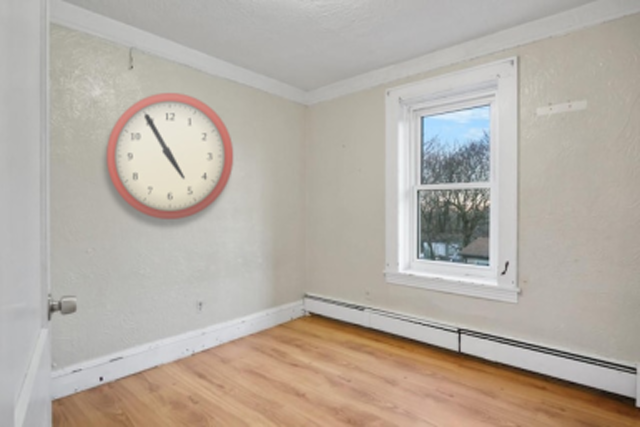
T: 4:55
